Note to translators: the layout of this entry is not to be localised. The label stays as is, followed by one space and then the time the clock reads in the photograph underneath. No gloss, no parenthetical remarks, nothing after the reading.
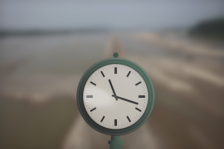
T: 11:18
